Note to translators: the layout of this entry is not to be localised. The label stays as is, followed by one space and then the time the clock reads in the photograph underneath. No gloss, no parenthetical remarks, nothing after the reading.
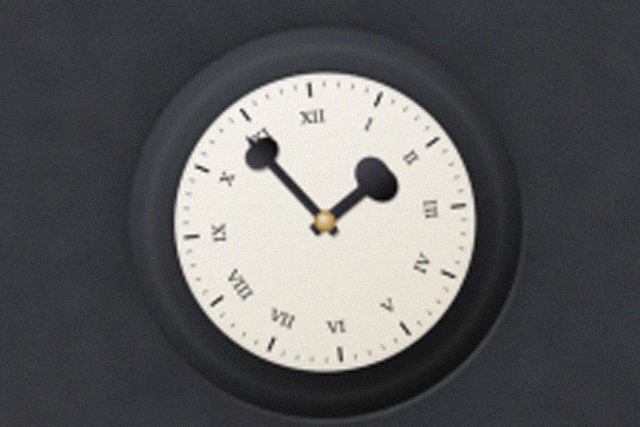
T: 1:54
